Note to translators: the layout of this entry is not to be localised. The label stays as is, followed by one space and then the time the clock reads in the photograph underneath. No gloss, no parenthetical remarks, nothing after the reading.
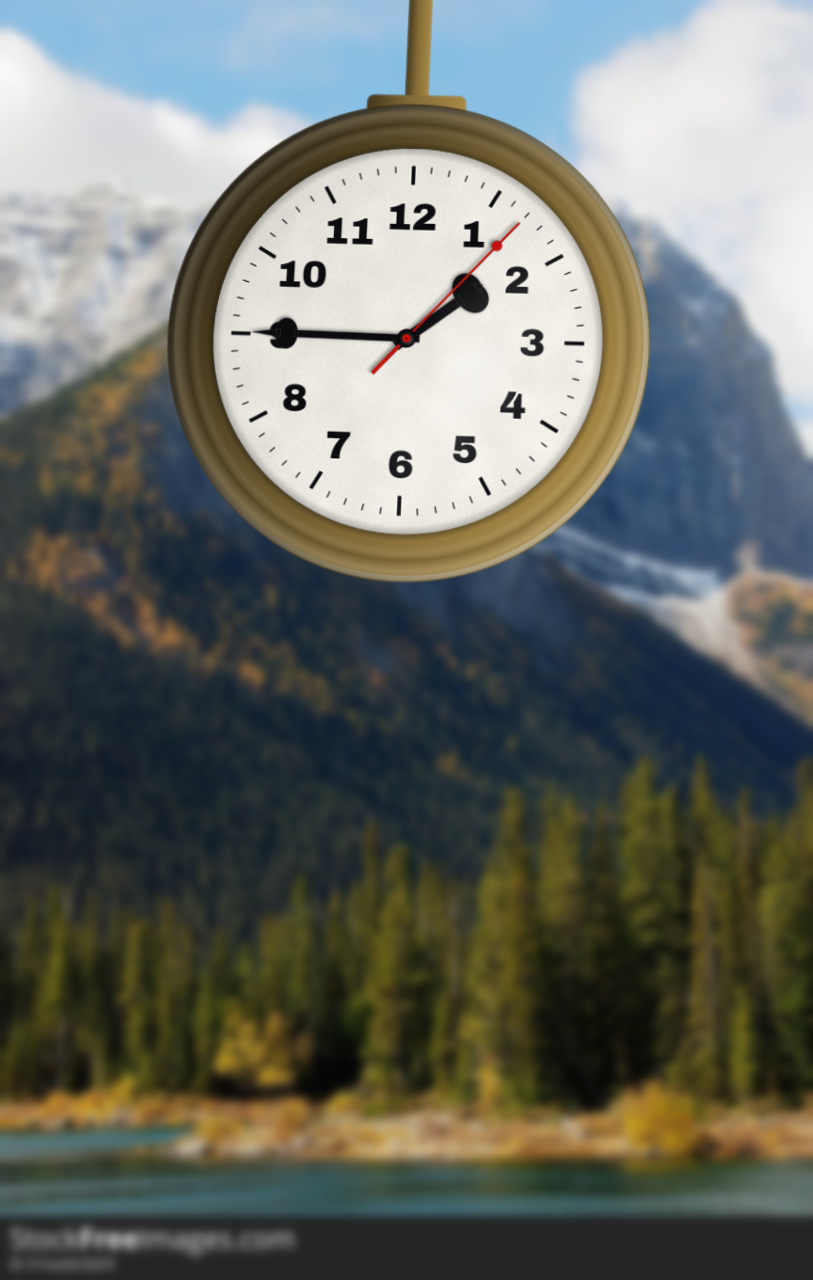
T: 1:45:07
